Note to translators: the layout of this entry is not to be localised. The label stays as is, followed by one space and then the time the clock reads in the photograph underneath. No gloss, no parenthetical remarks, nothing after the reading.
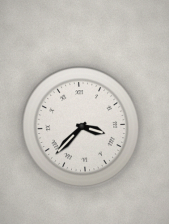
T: 3:38
